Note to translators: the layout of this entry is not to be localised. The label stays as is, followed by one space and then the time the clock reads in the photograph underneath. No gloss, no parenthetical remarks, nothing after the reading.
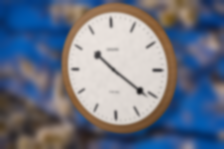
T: 10:21
